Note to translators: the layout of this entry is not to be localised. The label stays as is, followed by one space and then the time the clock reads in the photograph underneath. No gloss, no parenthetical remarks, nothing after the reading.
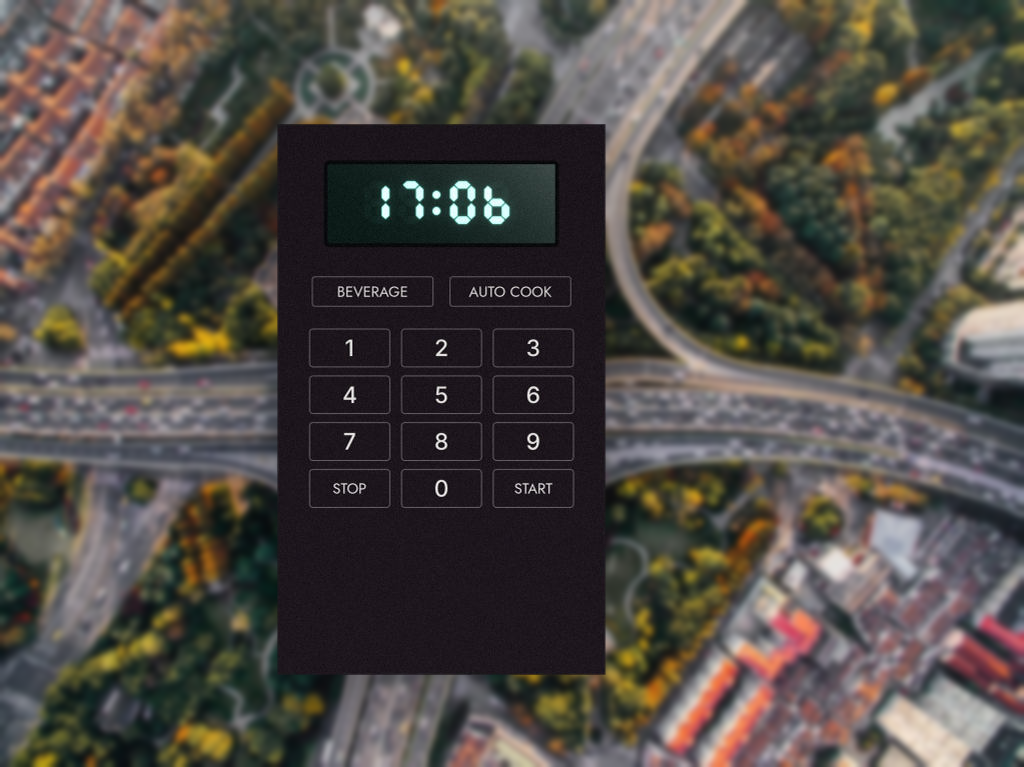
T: 17:06
